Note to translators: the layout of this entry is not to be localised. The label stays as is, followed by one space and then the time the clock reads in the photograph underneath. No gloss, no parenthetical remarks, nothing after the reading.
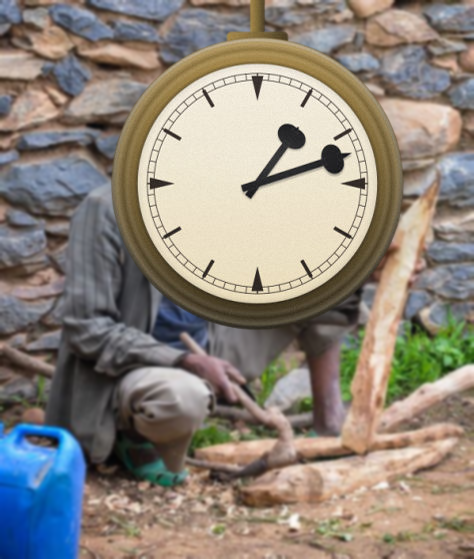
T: 1:12
